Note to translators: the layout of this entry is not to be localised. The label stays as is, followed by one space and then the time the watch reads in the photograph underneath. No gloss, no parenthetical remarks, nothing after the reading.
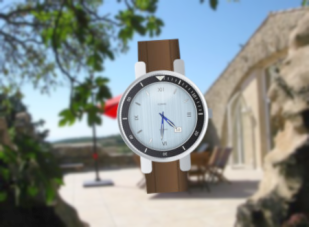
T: 4:31
